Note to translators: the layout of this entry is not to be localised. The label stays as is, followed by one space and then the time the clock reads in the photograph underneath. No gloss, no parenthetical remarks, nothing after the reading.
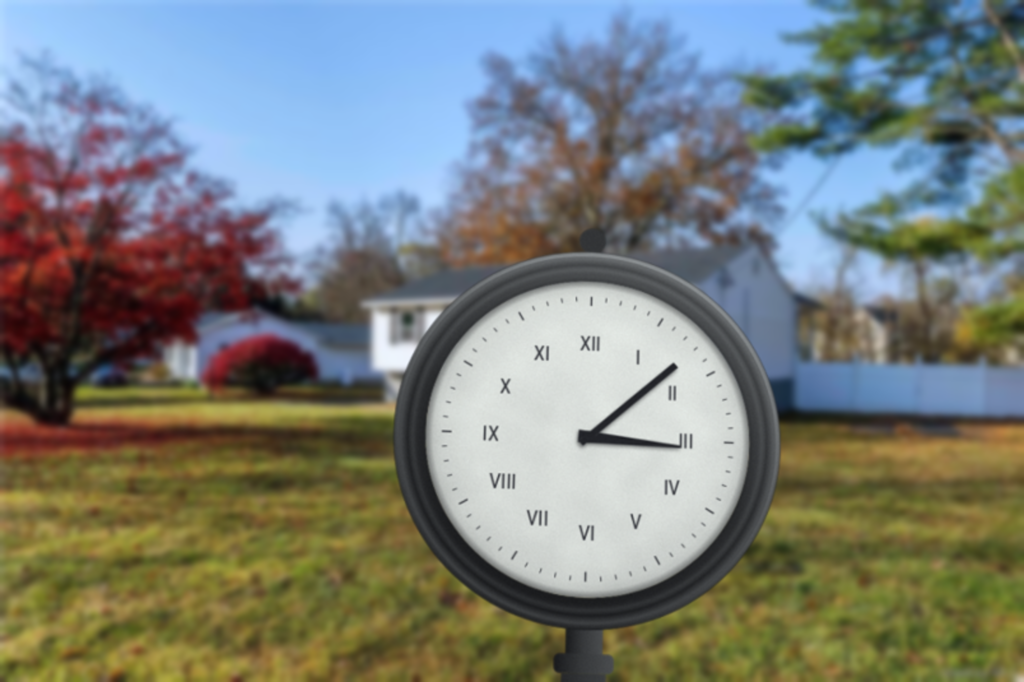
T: 3:08
